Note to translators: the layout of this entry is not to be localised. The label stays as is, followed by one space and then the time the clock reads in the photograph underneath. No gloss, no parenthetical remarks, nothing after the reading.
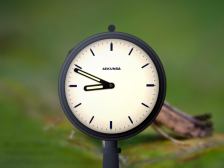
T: 8:49
